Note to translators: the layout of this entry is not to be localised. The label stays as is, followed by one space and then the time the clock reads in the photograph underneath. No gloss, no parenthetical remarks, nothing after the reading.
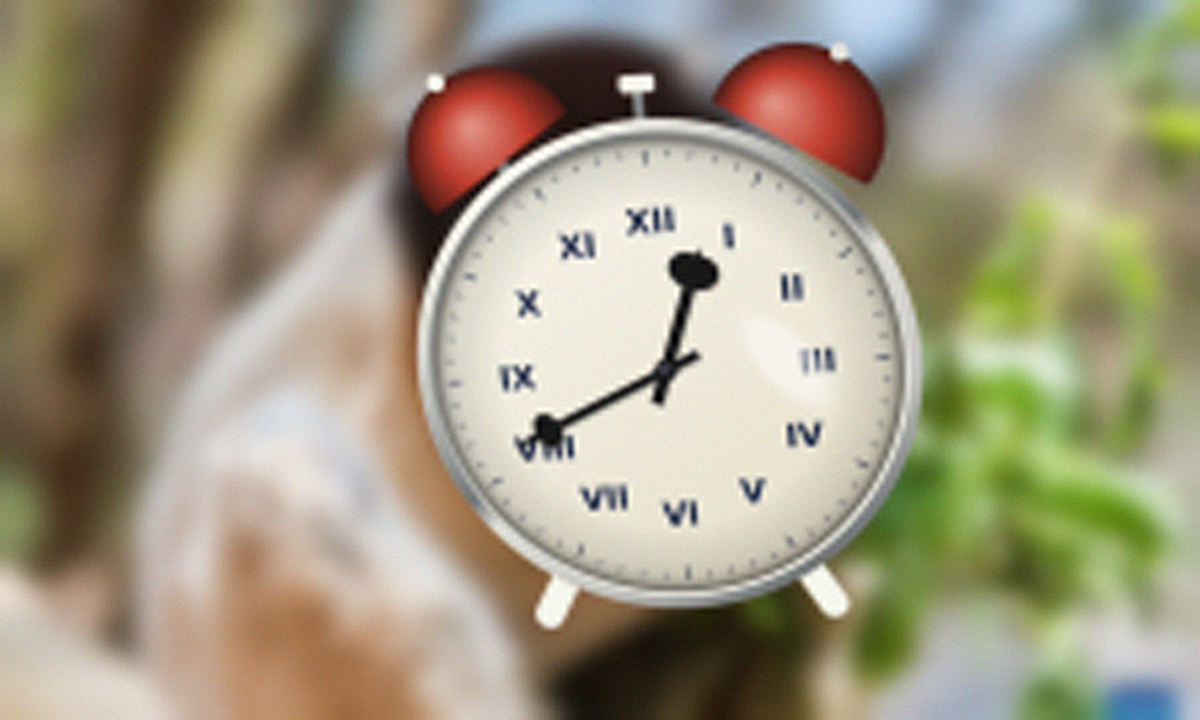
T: 12:41
